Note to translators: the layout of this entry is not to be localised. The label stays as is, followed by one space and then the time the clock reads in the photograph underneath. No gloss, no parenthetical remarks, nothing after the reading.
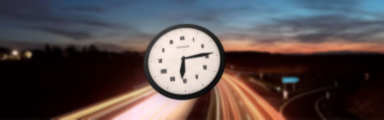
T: 6:14
